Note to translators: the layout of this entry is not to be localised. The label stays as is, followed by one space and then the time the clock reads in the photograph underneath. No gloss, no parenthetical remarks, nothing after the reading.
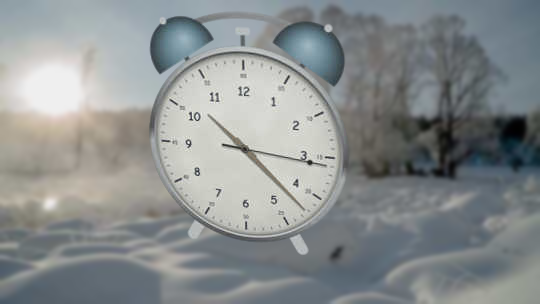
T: 10:22:16
